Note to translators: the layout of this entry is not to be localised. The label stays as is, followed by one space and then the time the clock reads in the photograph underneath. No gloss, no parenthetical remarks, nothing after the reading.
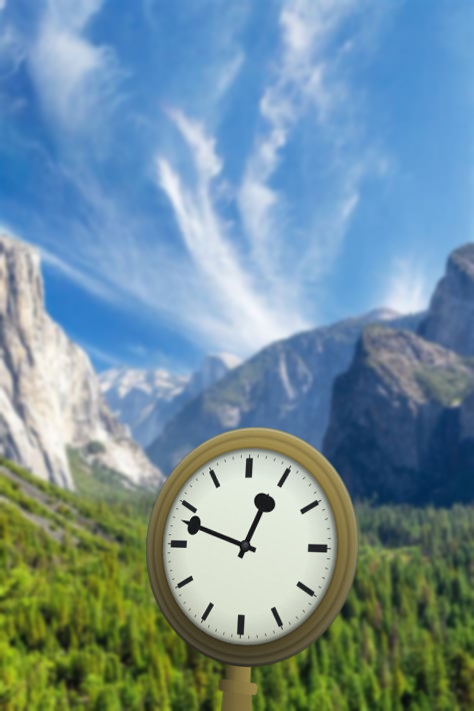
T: 12:48
